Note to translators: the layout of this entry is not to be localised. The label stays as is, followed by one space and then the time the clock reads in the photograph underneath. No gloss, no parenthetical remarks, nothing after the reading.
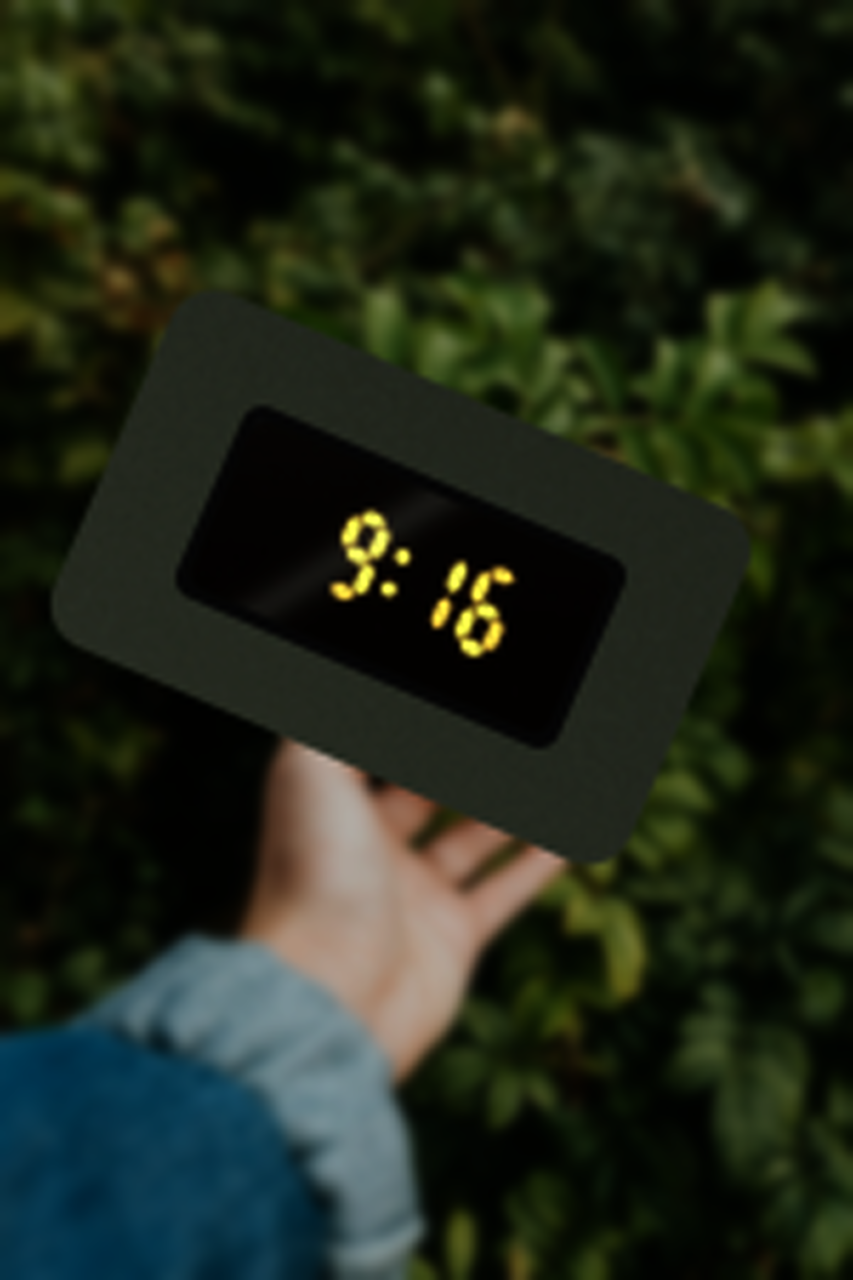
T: 9:16
